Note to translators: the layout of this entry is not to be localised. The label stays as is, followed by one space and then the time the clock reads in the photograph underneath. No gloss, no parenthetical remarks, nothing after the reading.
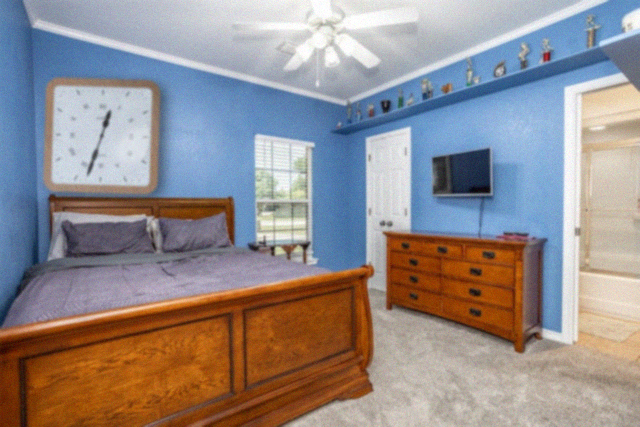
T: 12:33
